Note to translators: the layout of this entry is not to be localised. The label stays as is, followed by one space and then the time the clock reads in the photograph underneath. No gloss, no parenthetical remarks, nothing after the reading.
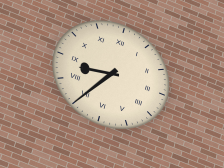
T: 8:35
